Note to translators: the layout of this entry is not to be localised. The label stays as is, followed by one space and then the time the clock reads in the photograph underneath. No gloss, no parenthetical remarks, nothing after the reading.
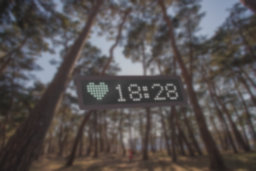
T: 18:28
